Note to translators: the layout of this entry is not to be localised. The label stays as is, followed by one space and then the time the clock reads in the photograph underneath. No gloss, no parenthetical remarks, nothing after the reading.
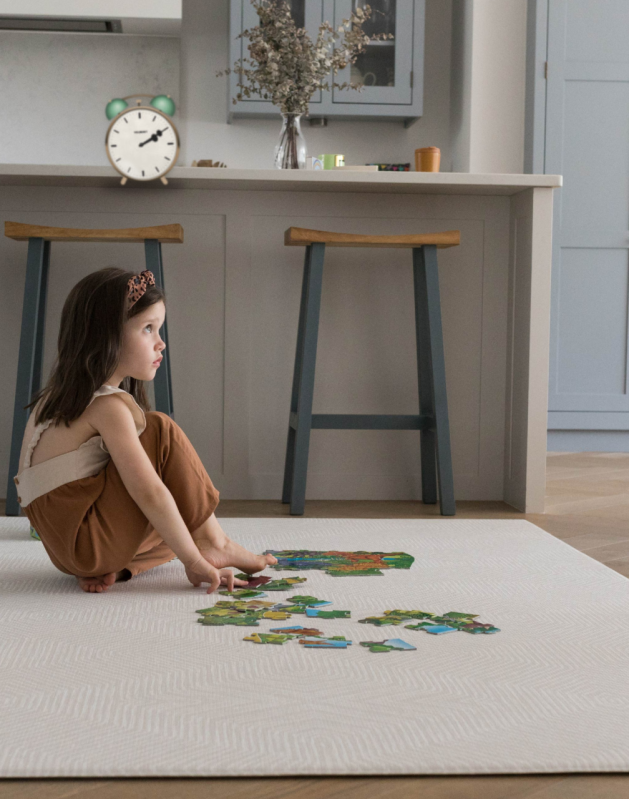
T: 2:10
